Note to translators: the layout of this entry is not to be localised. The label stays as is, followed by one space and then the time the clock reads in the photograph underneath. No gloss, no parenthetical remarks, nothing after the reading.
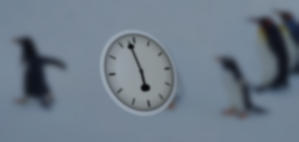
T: 5:58
